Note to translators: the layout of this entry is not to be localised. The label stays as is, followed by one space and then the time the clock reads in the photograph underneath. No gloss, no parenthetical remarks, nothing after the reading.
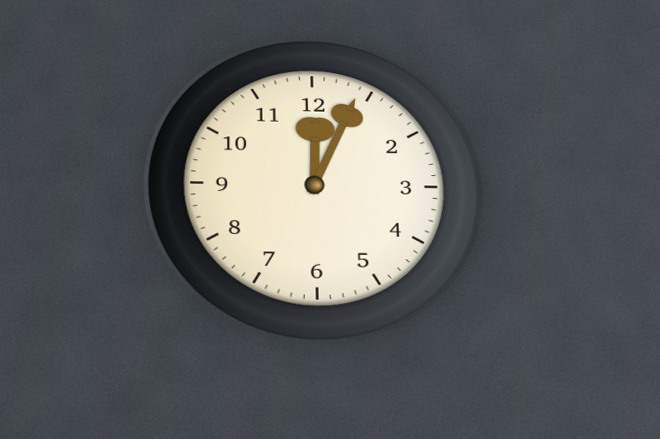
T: 12:04
